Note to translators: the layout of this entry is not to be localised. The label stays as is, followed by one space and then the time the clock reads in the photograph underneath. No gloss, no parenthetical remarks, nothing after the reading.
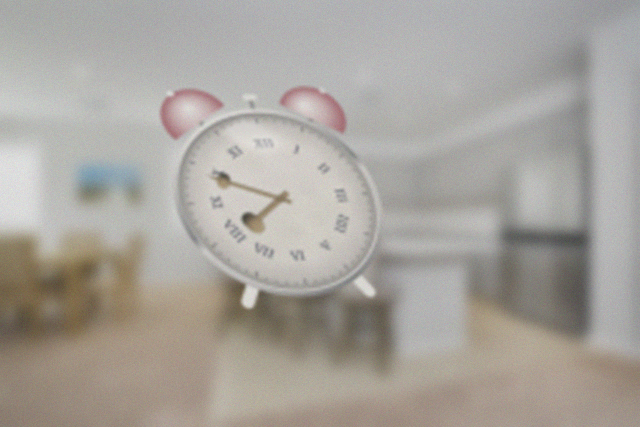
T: 7:49
